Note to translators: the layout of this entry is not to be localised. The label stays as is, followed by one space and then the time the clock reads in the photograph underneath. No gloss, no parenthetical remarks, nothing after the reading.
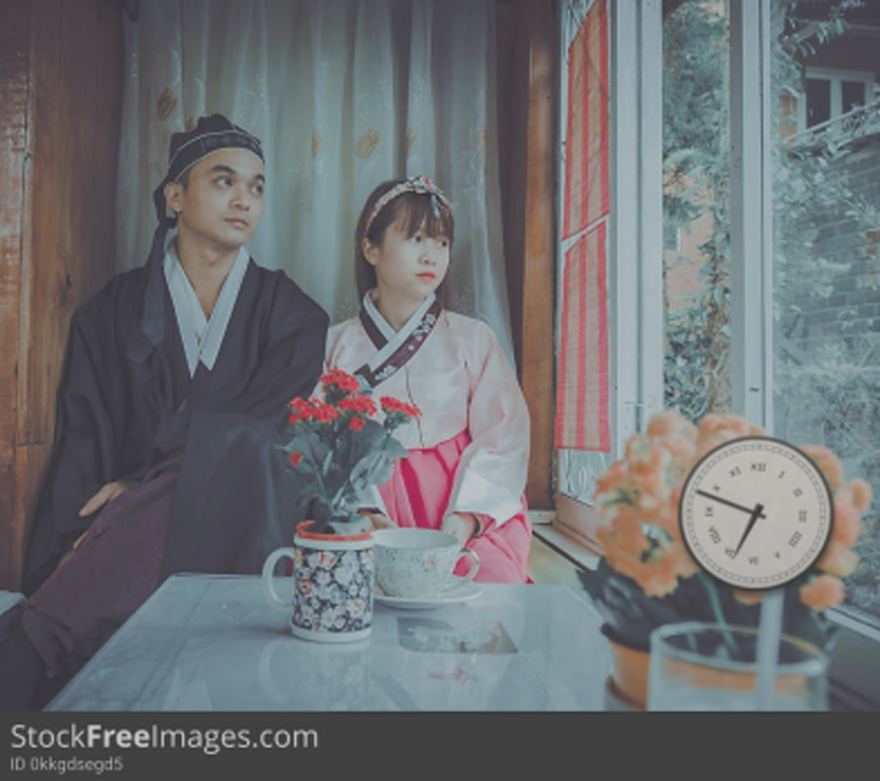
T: 6:48
